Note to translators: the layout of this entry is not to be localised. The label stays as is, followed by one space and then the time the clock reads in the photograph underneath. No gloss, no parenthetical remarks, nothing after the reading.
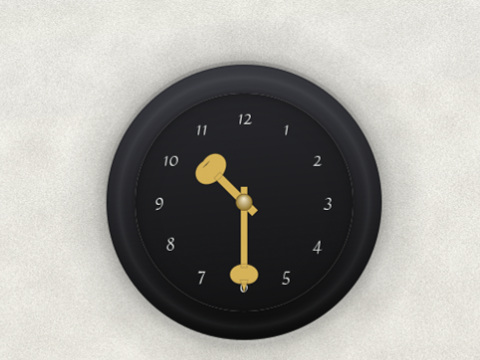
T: 10:30
